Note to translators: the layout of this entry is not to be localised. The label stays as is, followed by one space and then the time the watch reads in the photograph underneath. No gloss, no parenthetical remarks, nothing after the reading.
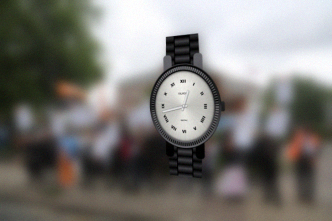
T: 12:43
